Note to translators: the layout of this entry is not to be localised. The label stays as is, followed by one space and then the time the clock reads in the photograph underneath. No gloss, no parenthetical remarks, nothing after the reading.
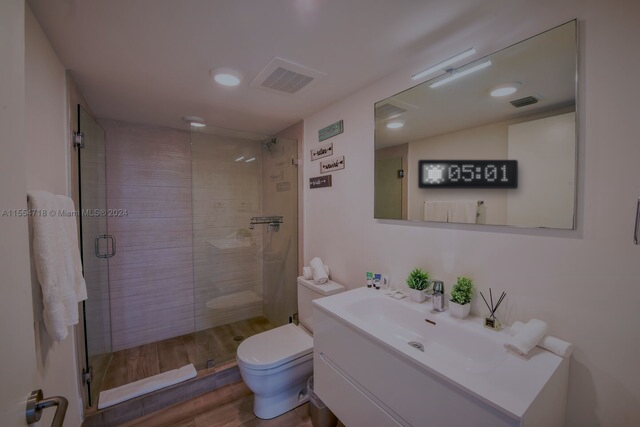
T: 5:01
